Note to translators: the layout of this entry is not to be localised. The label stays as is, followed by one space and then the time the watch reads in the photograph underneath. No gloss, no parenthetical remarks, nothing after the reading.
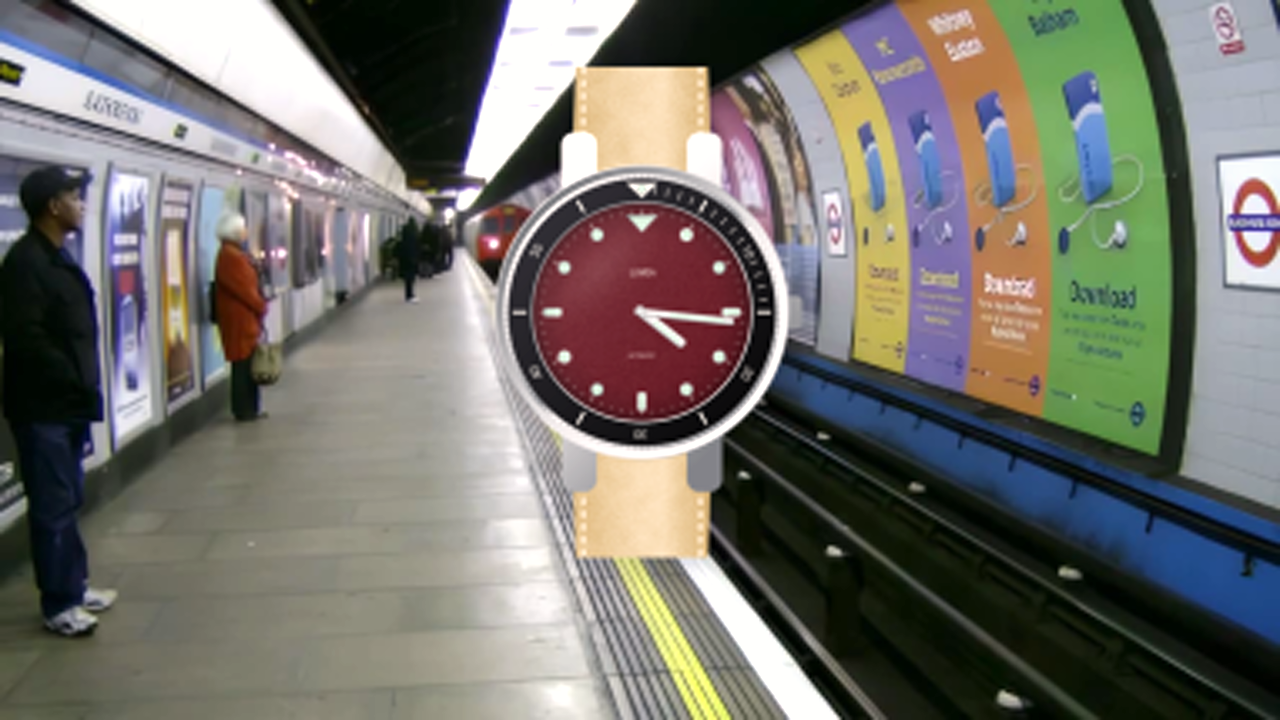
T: 4:16
